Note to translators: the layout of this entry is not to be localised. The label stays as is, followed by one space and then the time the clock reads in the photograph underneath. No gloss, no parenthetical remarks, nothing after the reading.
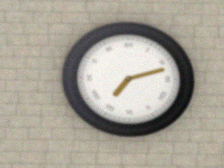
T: 7:12
